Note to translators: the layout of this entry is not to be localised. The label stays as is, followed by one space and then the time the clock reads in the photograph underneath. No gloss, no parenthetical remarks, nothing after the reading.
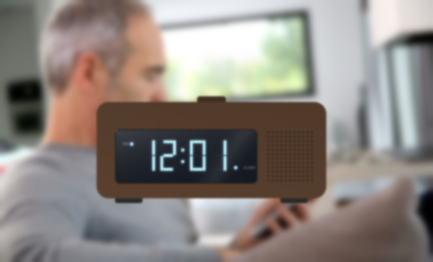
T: 12:01
